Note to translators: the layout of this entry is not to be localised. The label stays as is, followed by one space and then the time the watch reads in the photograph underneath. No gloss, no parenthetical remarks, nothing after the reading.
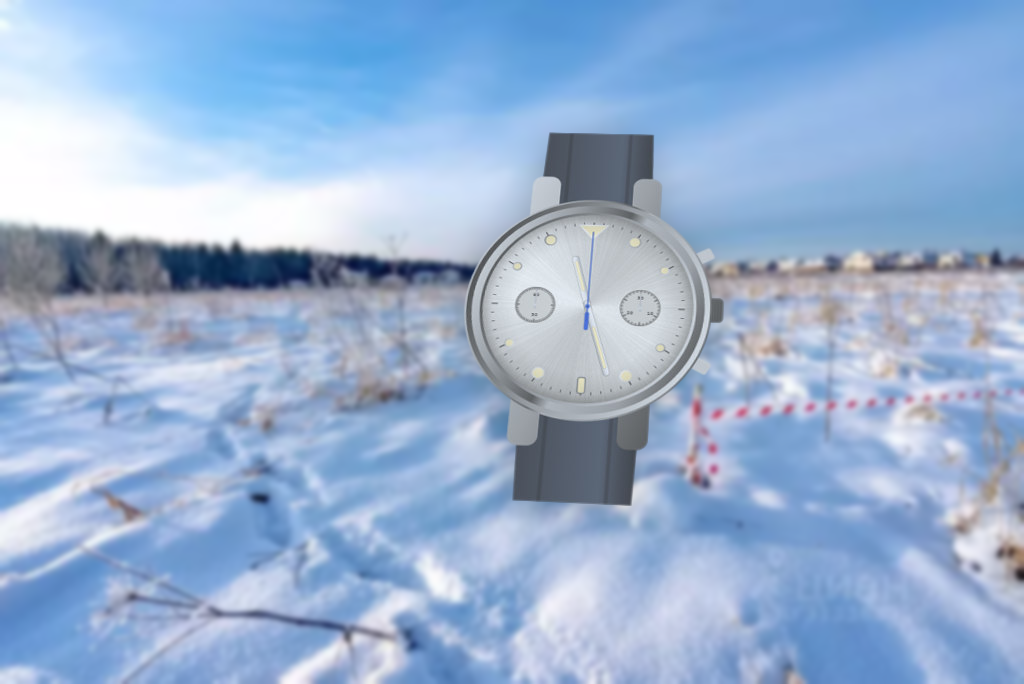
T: 11:27
